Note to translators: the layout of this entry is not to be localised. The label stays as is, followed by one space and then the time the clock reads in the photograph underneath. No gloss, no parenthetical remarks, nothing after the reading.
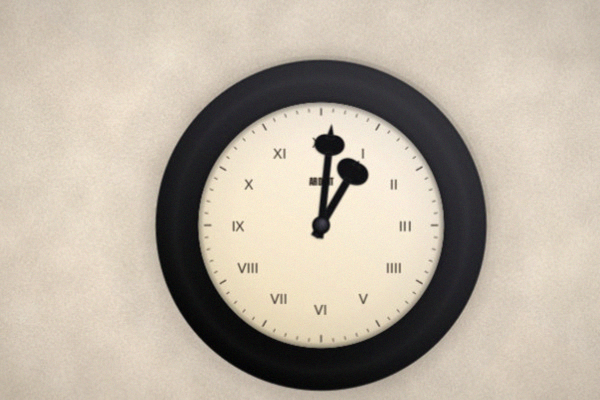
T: 1:01
